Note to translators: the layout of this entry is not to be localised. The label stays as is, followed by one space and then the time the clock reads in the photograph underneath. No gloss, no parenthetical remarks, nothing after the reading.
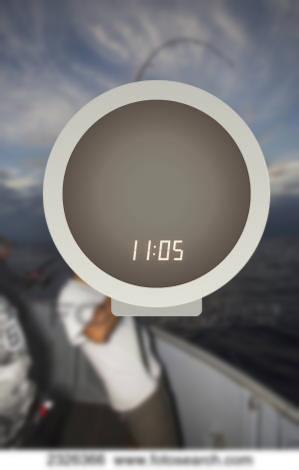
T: 11:05
